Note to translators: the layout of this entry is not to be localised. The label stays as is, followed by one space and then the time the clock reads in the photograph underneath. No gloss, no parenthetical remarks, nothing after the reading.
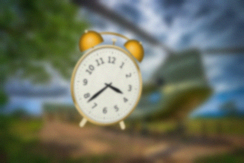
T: 3:38
